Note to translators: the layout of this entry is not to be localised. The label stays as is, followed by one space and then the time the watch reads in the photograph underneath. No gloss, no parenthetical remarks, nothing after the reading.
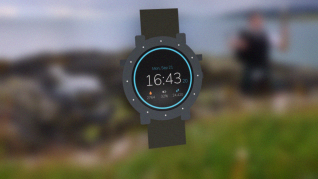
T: 16:43
